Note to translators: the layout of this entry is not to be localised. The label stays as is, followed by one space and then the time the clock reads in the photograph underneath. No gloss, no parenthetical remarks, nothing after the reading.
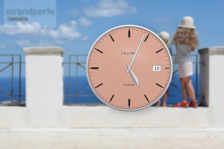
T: 5:04
